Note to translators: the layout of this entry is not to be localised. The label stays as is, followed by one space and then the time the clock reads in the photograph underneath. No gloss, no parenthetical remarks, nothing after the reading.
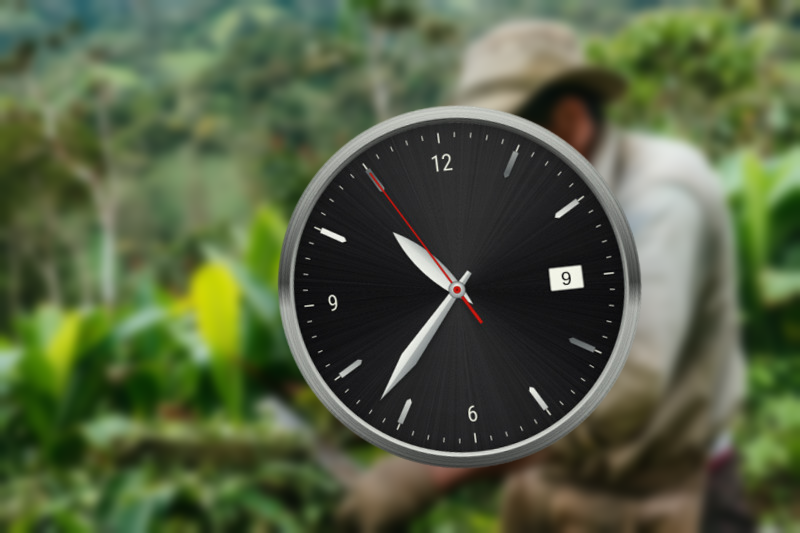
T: 10:36:55
